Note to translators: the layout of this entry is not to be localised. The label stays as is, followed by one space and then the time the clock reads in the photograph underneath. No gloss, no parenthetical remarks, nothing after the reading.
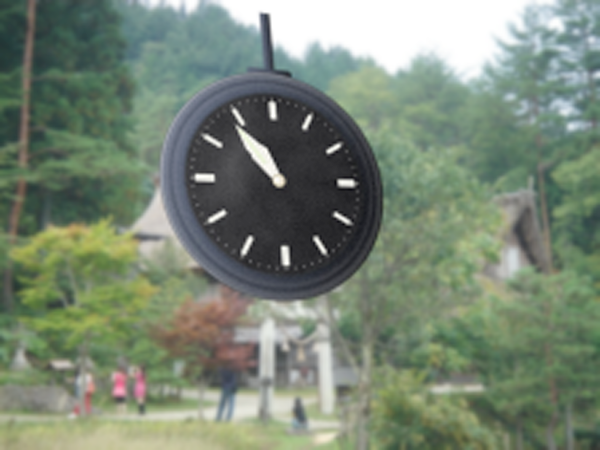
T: 10:54
